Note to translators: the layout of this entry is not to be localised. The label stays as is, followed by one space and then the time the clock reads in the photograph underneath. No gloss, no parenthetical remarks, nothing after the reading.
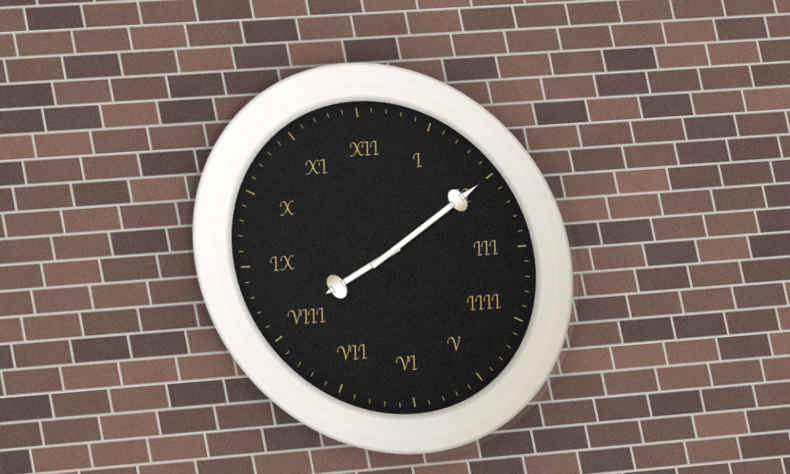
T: 8:10
